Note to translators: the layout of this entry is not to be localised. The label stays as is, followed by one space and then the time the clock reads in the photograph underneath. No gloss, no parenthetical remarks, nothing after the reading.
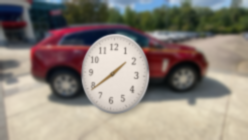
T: 1:39
